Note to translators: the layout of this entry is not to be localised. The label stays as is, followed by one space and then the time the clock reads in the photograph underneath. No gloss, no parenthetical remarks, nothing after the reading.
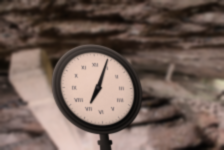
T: 7:04
